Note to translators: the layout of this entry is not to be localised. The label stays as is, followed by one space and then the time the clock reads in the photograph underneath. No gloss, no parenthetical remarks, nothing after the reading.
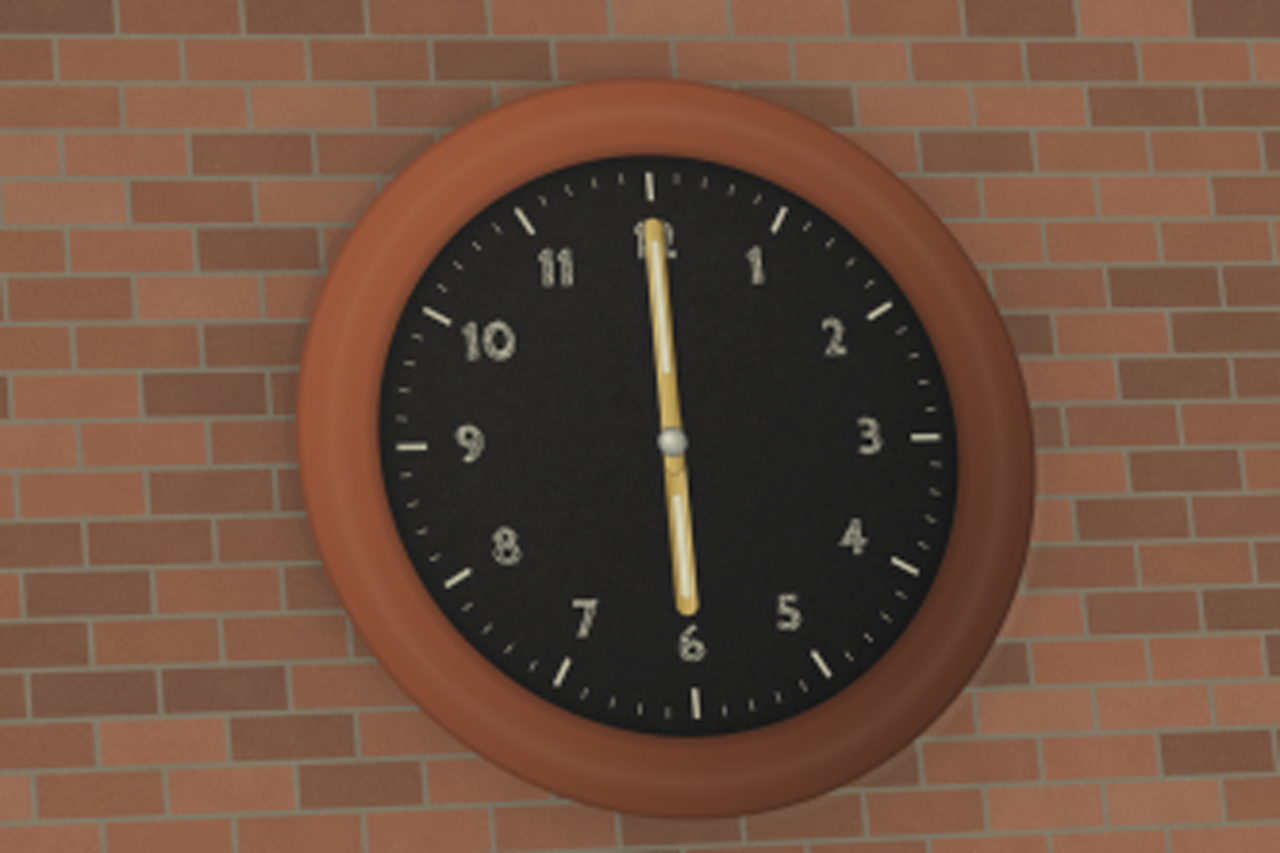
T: 6:00
